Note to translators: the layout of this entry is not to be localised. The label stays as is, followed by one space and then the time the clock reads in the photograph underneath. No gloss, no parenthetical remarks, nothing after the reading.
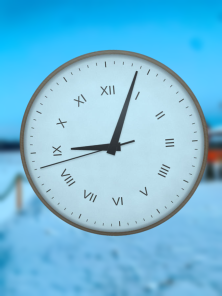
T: 9:03:43
